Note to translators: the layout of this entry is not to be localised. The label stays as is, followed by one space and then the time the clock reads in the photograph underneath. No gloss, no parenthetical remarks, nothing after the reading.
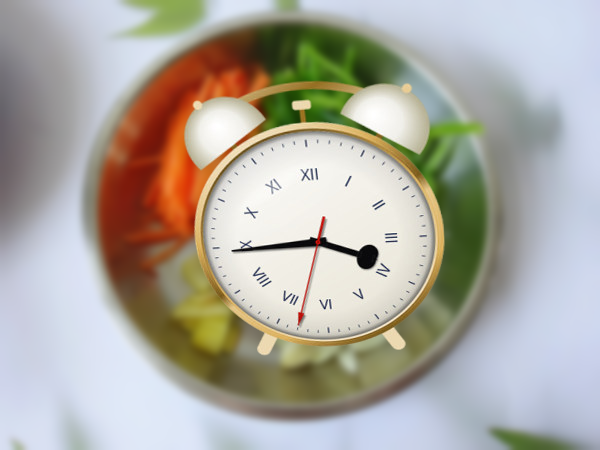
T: 3:44:33
